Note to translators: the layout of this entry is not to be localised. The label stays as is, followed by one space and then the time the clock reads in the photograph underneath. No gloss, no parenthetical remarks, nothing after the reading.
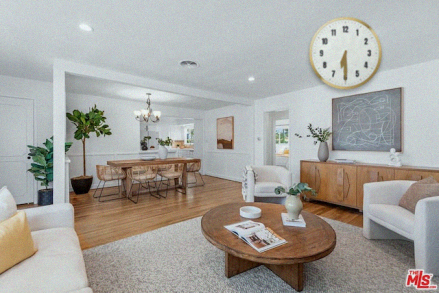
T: 6:30
